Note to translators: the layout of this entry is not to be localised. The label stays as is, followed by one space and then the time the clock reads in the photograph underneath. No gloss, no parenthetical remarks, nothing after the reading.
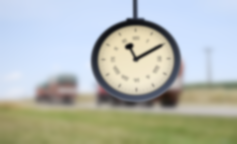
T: 11:10
